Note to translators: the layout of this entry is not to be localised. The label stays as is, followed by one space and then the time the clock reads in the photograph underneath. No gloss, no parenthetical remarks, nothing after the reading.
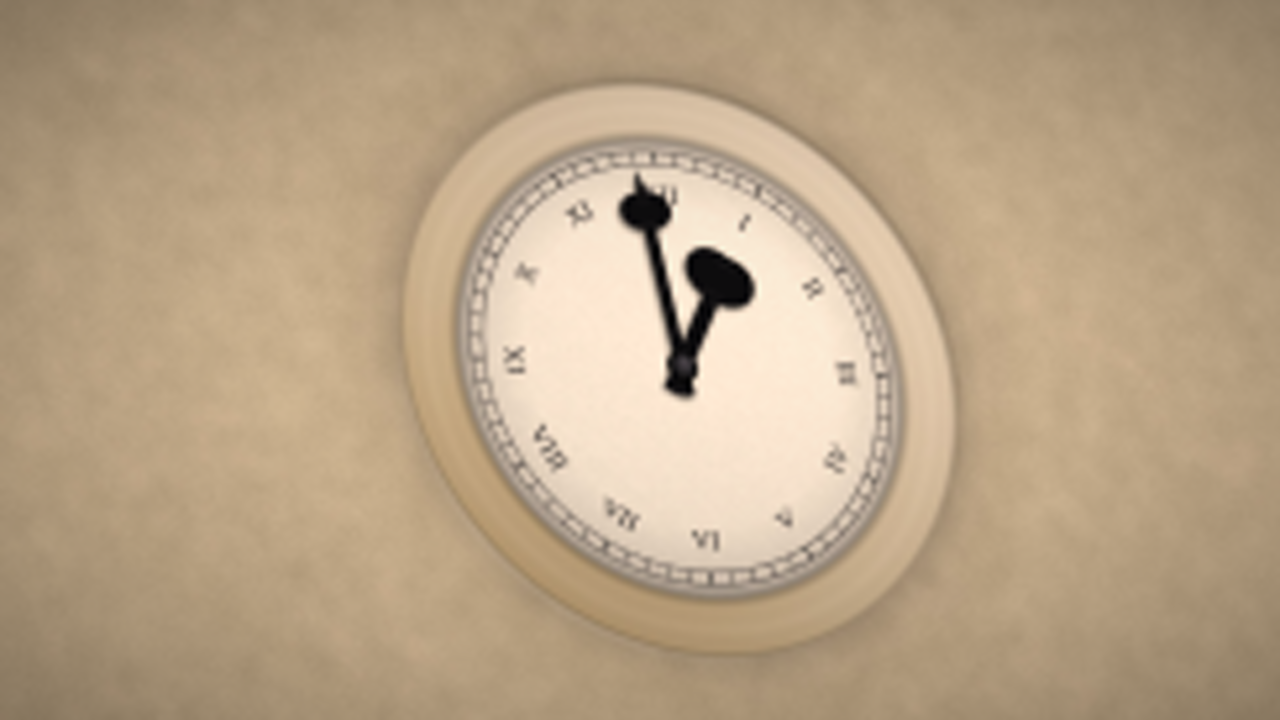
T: 12:59
